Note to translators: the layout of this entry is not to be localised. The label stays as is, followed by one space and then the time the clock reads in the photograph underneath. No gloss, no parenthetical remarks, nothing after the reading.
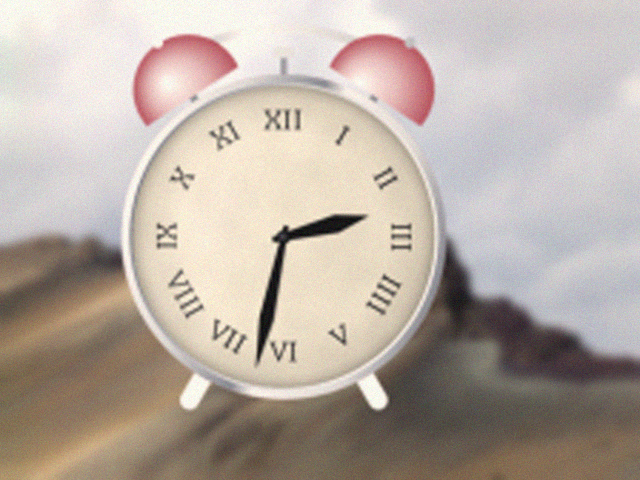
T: 2:32
